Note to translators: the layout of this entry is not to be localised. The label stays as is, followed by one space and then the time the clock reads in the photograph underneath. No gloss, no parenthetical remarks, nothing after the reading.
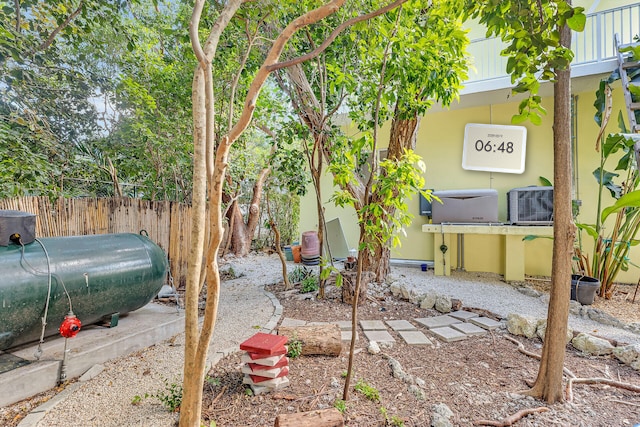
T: 6:48
